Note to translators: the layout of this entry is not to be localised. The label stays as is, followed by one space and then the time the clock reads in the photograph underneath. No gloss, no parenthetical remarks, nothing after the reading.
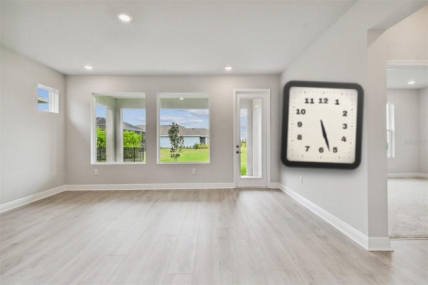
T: 5:27
